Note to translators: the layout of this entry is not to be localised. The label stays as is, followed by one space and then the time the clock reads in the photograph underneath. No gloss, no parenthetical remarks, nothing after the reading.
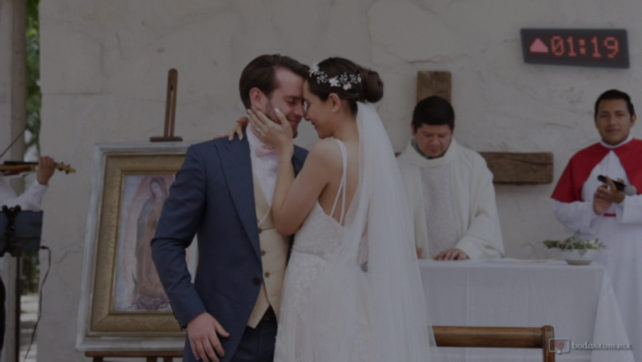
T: 1:19
